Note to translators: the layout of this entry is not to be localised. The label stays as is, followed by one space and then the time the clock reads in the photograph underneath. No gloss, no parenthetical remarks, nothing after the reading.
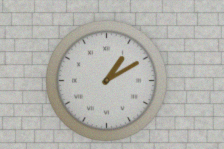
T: 1:10
